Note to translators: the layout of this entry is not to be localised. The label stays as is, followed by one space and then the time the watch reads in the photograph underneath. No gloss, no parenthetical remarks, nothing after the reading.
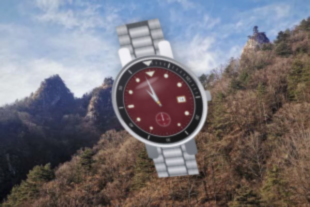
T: 10:58
